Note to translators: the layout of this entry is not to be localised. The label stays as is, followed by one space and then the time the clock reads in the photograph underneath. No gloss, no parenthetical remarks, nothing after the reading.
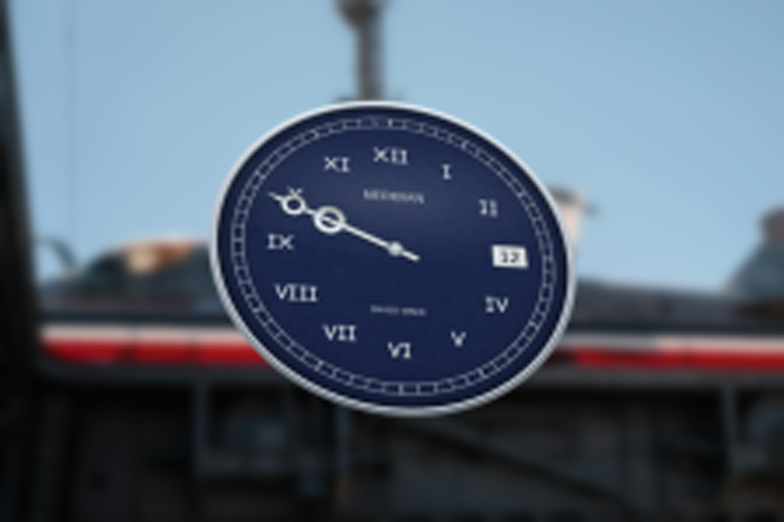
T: 9:49
